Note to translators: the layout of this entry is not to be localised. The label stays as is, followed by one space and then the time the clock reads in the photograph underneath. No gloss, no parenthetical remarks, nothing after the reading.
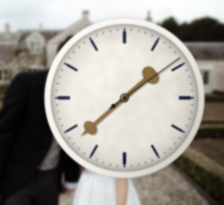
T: 1:38:09
